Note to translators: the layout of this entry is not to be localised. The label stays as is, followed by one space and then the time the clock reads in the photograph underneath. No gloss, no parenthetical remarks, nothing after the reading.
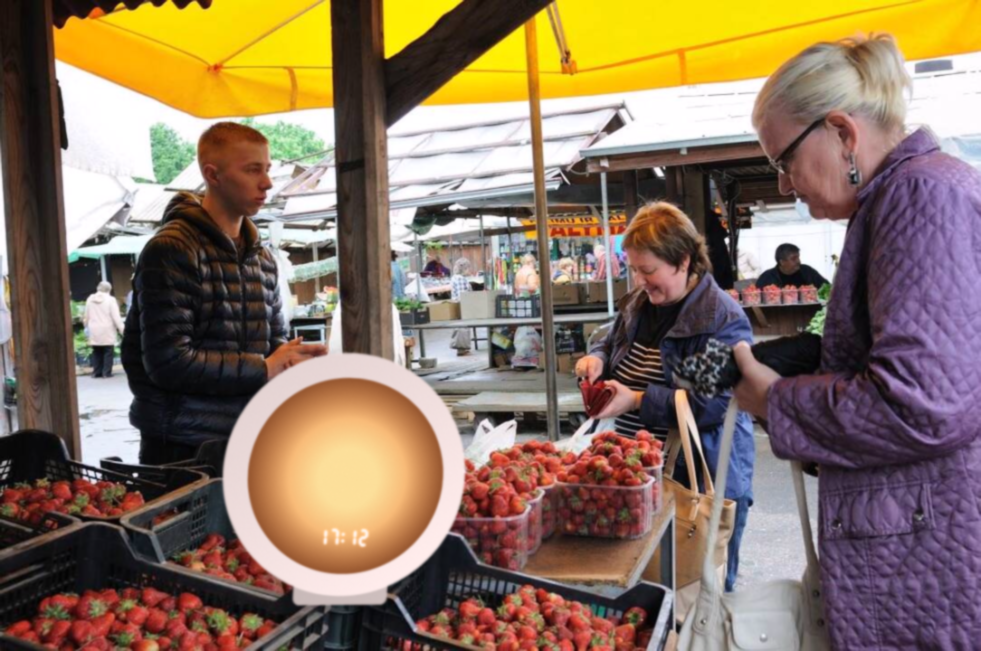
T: 17:12
